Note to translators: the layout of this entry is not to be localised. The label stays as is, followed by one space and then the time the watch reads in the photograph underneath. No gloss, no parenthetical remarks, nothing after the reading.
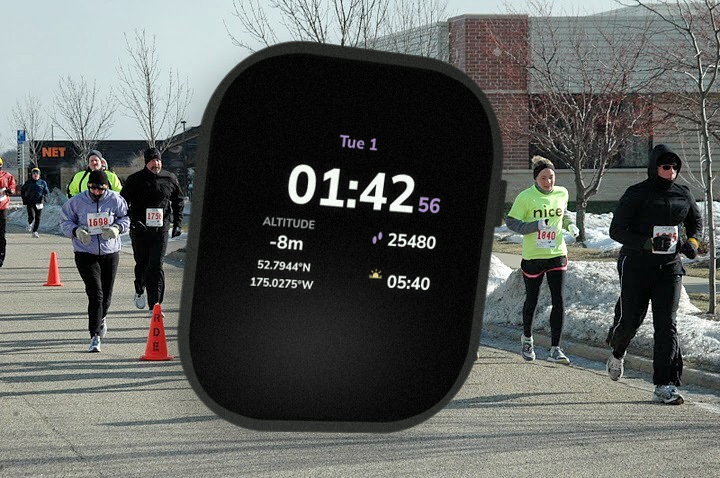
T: 1:42:56
